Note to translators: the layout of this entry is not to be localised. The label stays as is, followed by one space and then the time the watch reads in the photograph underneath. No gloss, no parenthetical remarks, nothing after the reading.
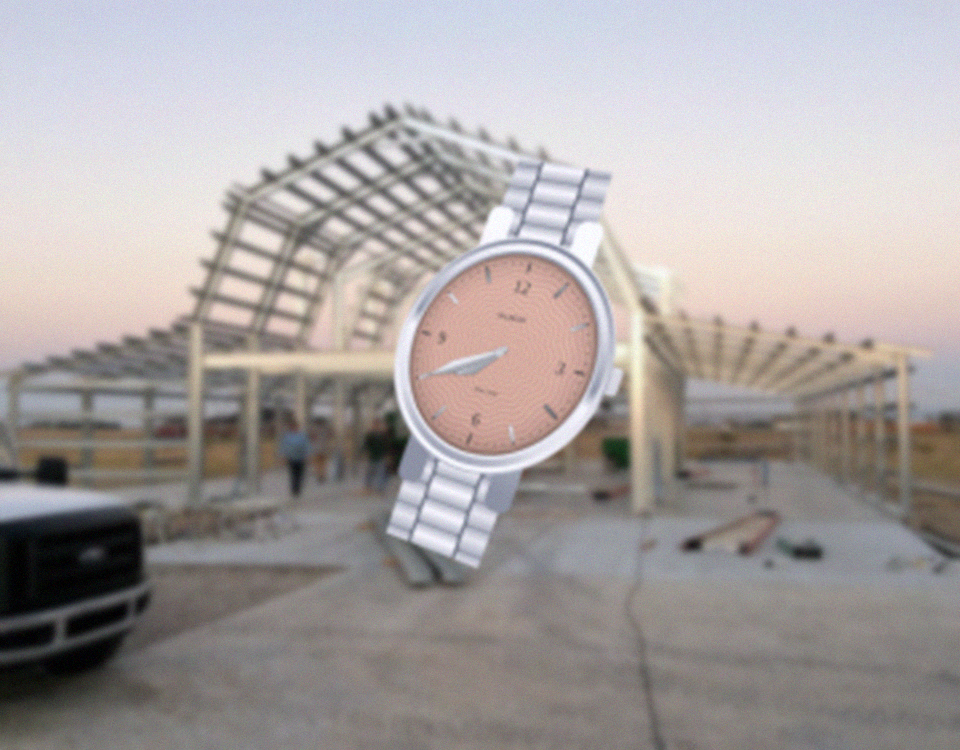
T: 7:40
